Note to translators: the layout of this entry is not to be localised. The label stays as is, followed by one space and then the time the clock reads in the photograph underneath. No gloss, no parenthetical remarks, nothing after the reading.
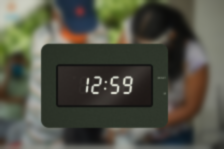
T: 12:59
